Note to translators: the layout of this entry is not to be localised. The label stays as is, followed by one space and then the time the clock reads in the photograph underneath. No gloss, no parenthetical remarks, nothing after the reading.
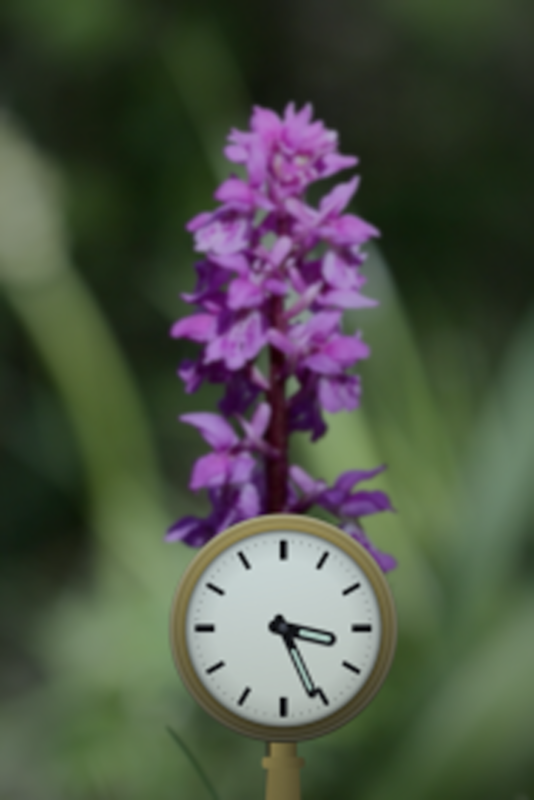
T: 3:26
